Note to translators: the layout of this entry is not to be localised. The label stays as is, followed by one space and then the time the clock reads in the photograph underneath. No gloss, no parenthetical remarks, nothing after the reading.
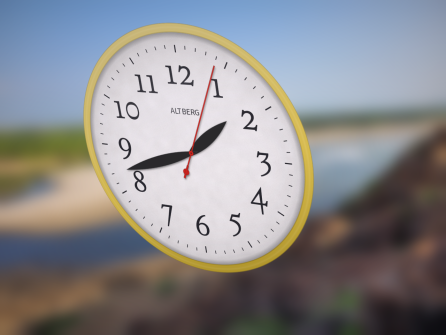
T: 1:42:04
